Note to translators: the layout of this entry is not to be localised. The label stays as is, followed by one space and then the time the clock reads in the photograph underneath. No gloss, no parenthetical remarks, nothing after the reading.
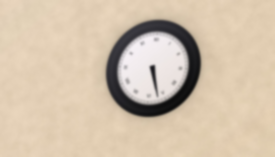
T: 5:27
